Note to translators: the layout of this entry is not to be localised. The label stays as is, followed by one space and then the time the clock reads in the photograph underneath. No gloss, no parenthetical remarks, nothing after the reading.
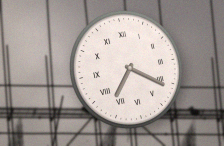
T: 7:21
